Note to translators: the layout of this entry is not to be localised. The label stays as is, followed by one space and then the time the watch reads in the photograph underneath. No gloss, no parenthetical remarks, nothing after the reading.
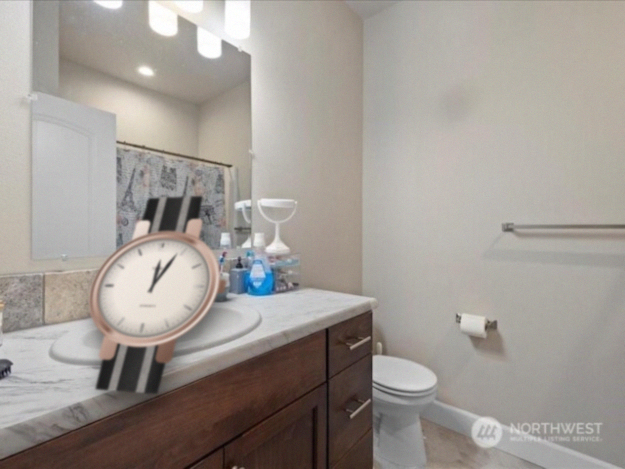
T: 12:04
